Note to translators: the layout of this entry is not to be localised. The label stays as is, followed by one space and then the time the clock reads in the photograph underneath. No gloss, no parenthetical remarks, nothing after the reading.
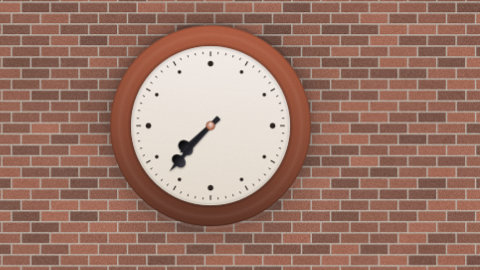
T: 7:37
